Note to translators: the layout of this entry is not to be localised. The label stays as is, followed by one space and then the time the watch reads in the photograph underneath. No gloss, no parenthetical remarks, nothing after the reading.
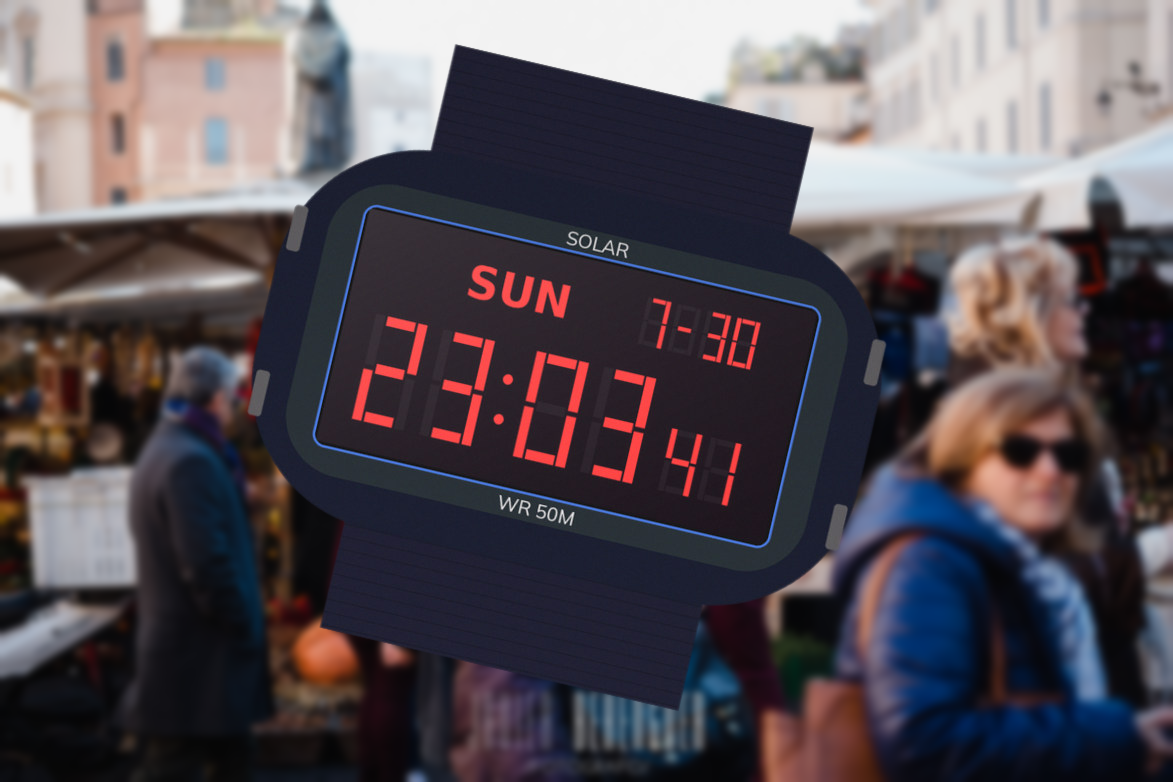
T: 23:03:41
